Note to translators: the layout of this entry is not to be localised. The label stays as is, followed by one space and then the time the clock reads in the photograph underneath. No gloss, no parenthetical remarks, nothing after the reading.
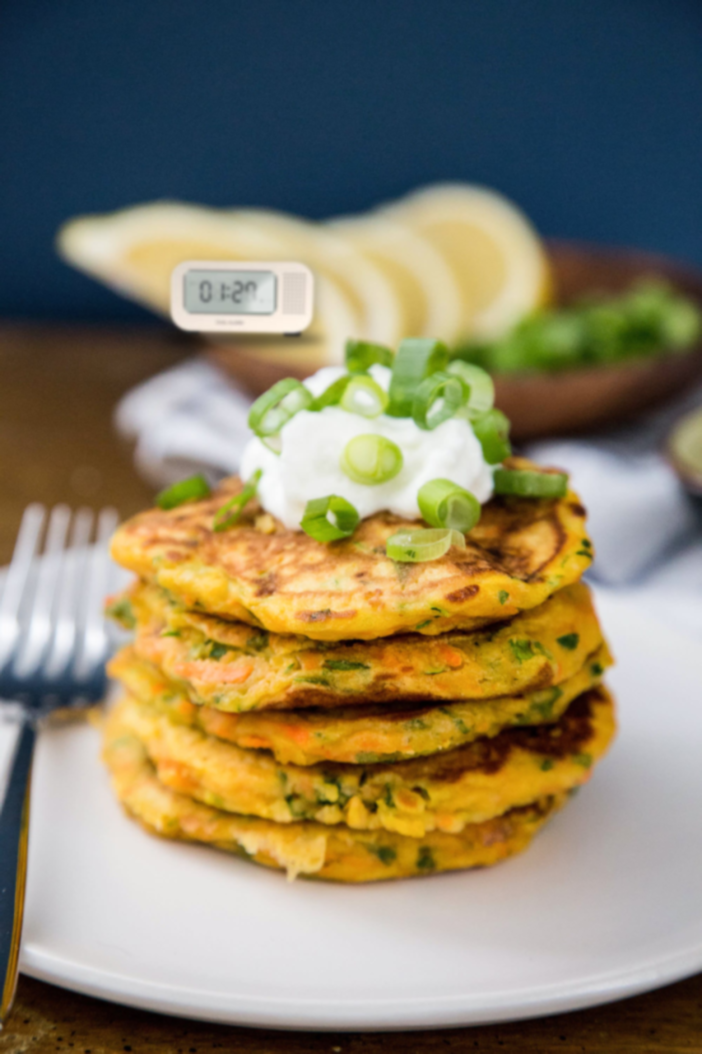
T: 1:27
